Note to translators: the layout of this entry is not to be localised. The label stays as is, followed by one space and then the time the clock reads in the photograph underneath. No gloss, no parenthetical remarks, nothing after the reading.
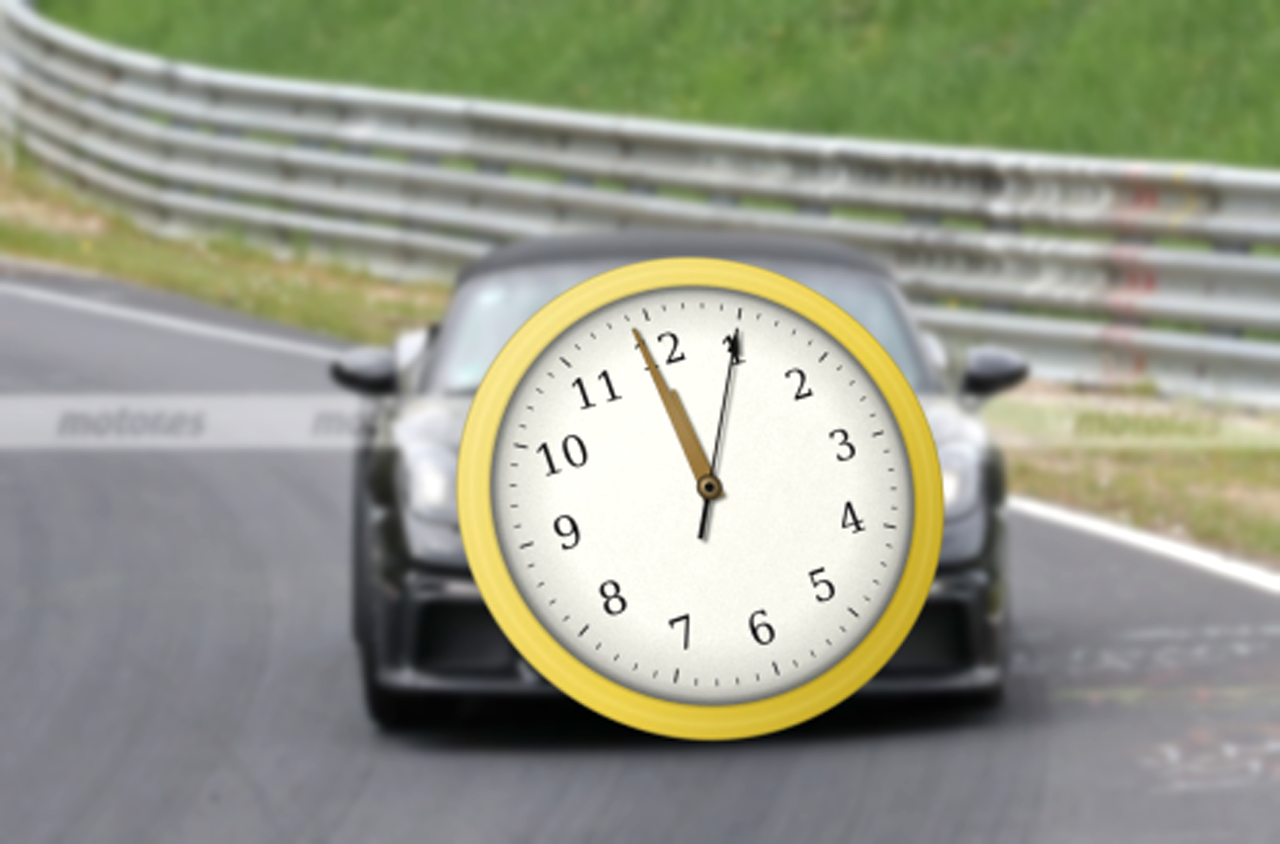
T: 11:59:05
